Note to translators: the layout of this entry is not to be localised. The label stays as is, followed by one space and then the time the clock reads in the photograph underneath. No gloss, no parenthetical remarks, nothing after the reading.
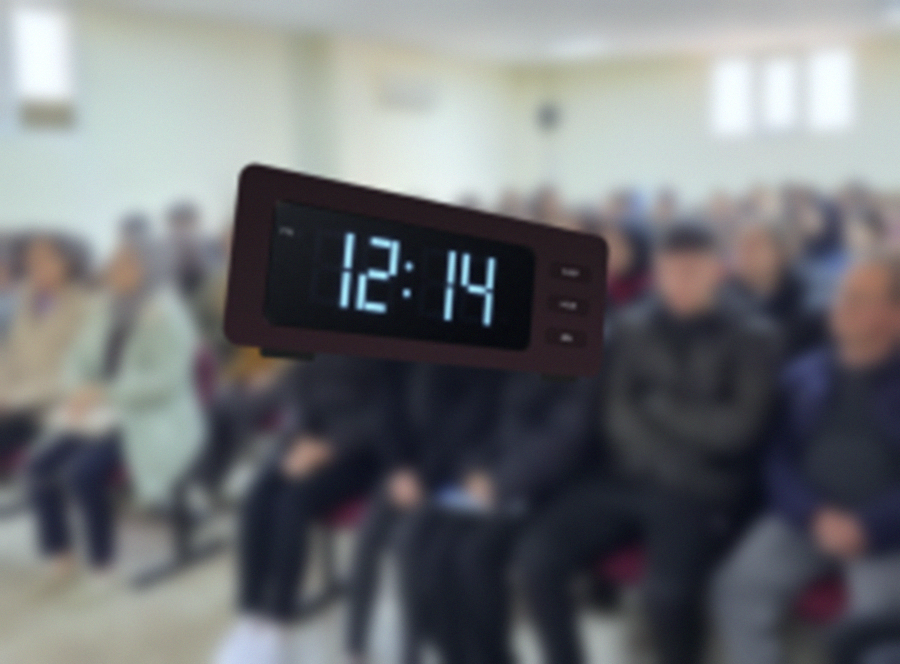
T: 12:14
